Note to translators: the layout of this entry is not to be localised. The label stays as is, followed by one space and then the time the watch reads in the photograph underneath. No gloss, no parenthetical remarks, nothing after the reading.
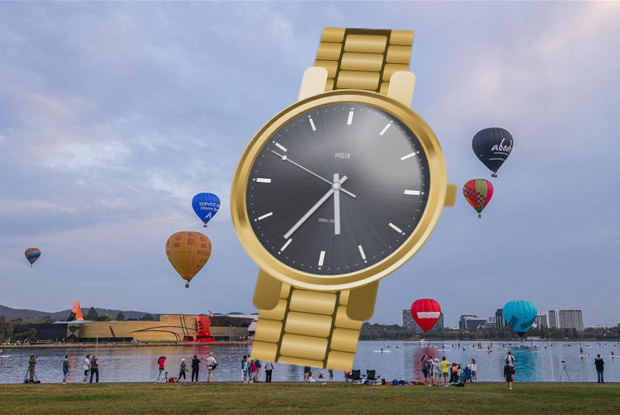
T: 5:35:49
